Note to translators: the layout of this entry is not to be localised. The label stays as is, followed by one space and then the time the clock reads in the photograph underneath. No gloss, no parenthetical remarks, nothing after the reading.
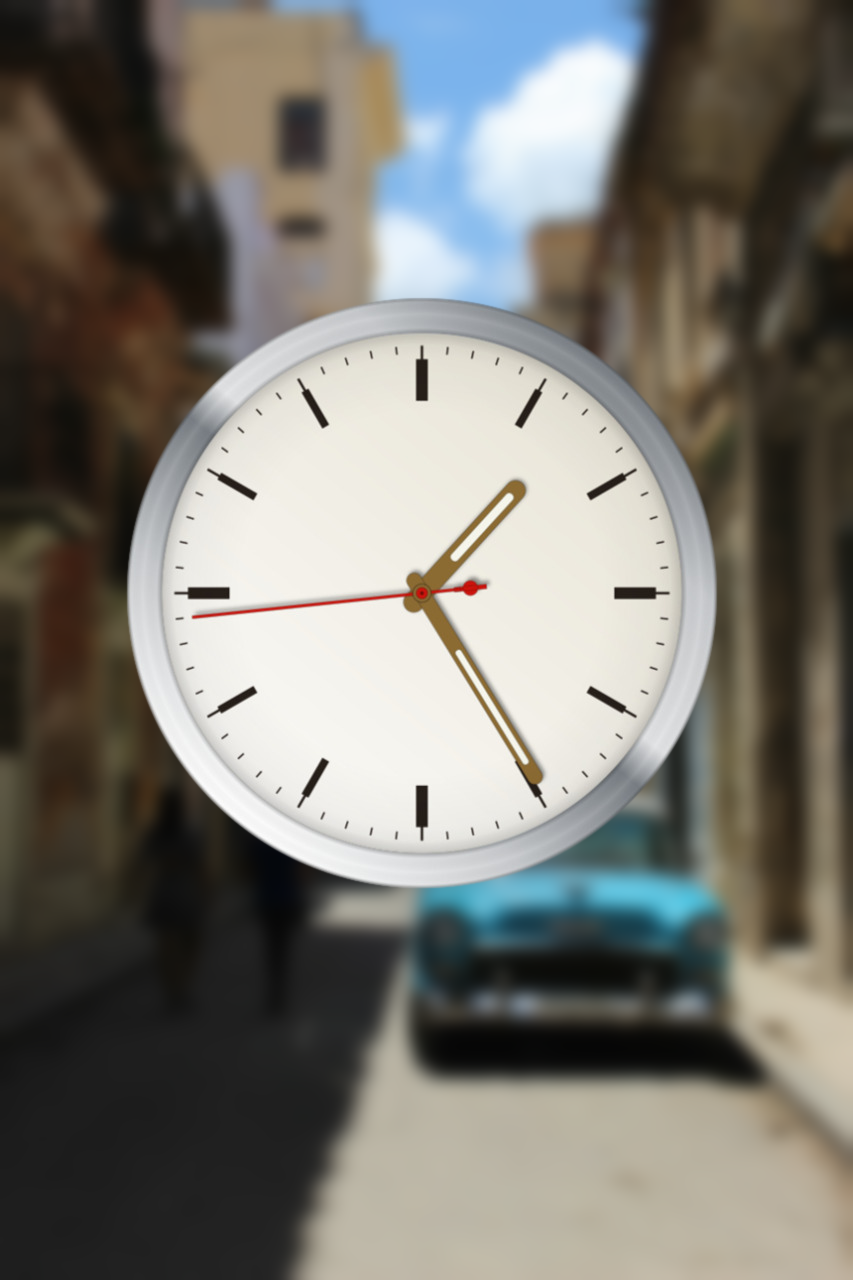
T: 1:24:44
